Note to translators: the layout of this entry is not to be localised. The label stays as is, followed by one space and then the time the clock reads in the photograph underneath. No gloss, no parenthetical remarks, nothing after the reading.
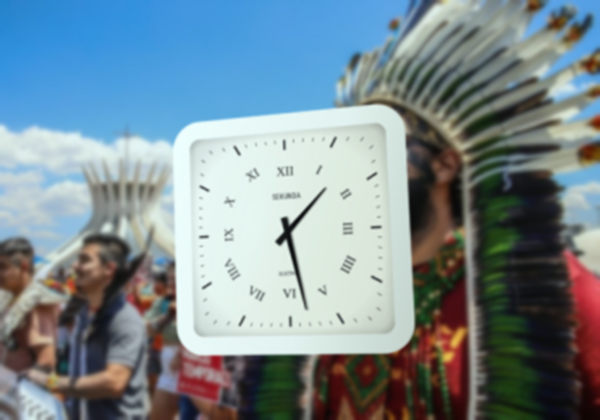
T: 1:28
